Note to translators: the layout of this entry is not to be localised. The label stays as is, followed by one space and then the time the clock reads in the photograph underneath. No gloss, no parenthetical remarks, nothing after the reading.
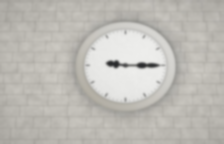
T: 9:15
